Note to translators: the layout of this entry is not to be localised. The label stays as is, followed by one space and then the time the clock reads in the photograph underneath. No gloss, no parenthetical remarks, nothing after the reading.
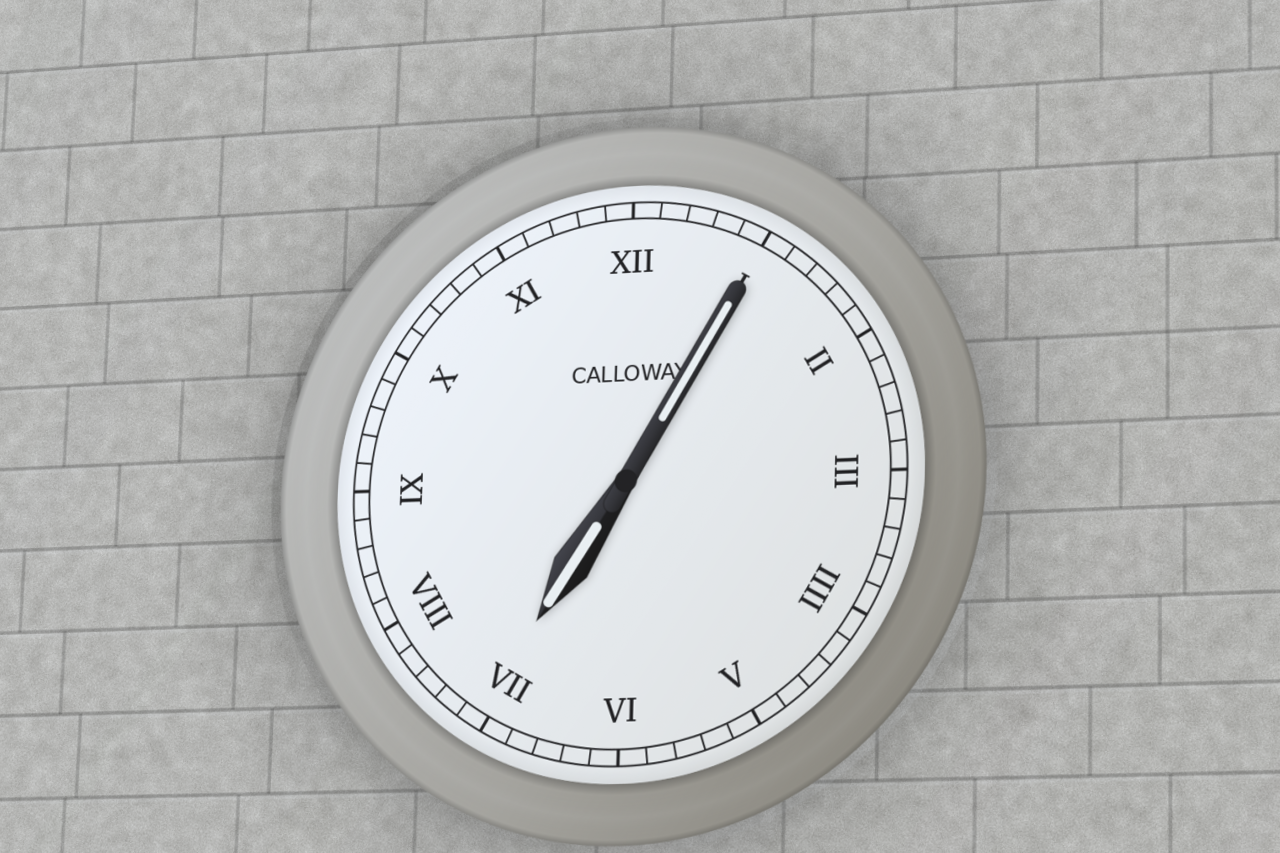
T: 7:05
